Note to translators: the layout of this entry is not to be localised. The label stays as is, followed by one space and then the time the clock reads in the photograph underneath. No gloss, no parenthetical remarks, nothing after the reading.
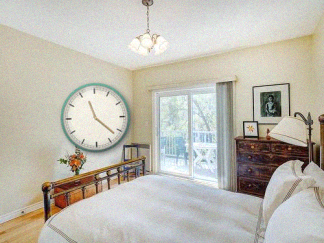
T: 11:22
